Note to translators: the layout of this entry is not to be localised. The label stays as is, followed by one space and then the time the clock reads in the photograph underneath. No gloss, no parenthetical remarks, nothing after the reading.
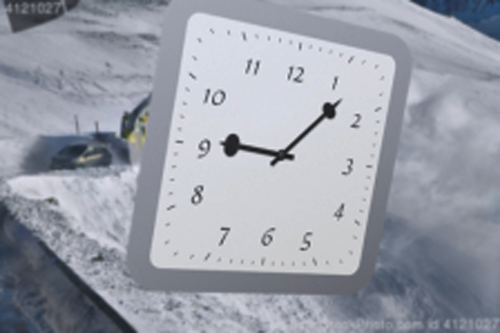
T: 9:07
